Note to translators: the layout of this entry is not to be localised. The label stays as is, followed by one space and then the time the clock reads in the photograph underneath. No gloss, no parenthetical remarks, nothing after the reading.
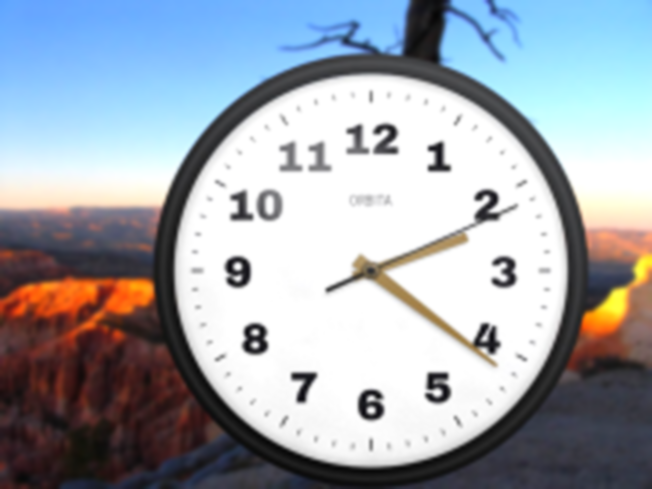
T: 2:21:11
